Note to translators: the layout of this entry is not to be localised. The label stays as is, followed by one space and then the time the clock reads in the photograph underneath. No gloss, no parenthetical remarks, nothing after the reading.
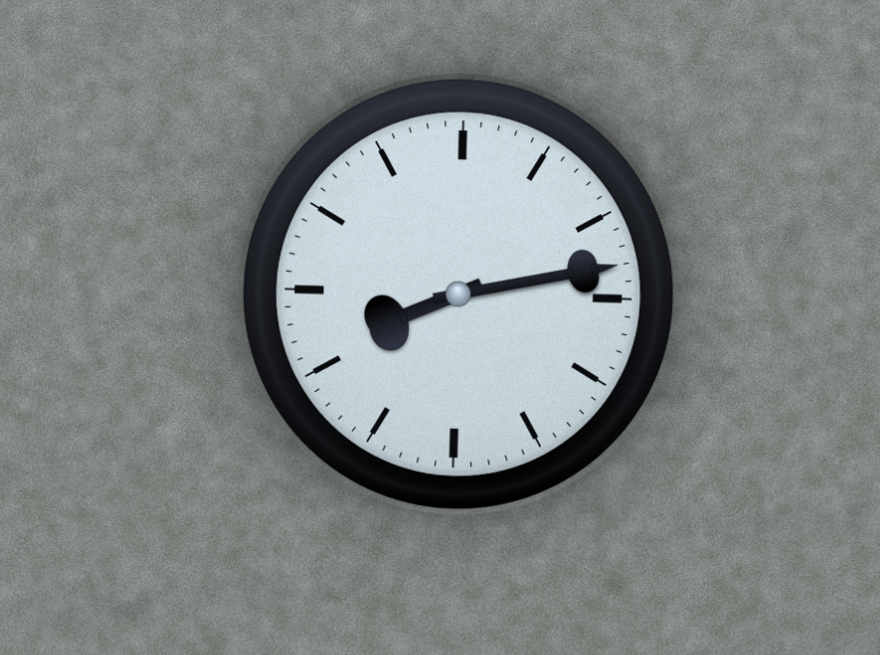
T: 8:13
